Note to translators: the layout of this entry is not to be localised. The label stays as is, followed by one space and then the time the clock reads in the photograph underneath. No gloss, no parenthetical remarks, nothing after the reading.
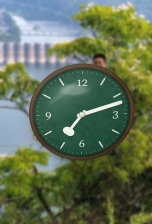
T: 7:12
